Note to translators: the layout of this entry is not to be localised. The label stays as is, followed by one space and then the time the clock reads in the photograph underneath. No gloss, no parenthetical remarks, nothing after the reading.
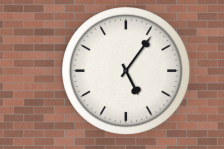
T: 5:06
